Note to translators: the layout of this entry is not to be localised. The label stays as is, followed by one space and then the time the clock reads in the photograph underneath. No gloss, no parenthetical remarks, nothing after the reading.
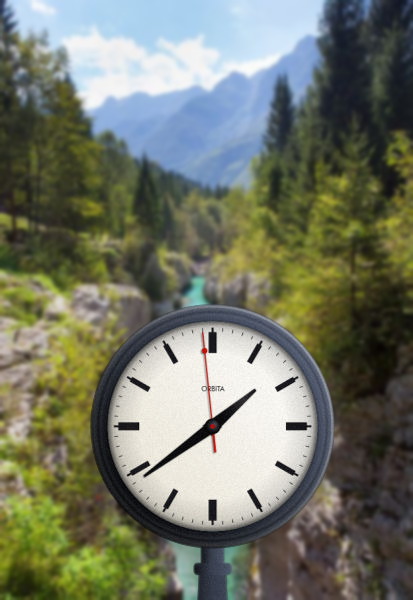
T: 1:38:59
